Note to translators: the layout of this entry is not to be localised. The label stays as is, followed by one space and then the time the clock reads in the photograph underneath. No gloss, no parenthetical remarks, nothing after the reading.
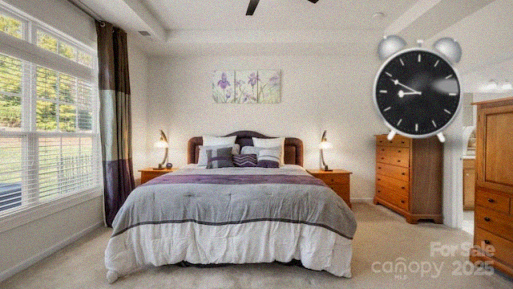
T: 8:49
